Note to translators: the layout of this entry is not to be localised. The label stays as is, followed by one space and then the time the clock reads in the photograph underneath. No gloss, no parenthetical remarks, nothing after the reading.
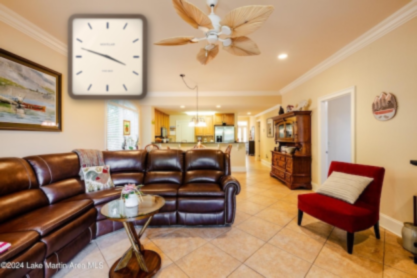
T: 3:48
